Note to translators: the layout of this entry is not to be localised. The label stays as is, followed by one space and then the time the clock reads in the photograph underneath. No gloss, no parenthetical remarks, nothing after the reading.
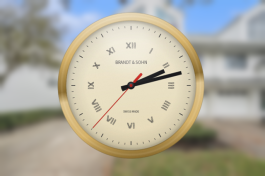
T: 2:12:37
